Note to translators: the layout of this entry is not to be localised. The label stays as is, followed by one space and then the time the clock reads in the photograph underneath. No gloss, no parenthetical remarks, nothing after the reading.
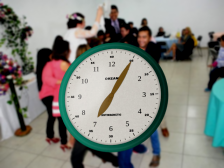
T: 7:05
